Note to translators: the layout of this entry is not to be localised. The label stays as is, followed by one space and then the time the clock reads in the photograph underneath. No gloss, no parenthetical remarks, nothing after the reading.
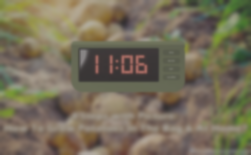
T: 11:06
